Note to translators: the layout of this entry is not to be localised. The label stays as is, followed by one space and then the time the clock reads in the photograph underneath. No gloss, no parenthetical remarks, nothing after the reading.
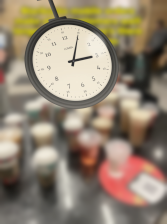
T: 3:05
